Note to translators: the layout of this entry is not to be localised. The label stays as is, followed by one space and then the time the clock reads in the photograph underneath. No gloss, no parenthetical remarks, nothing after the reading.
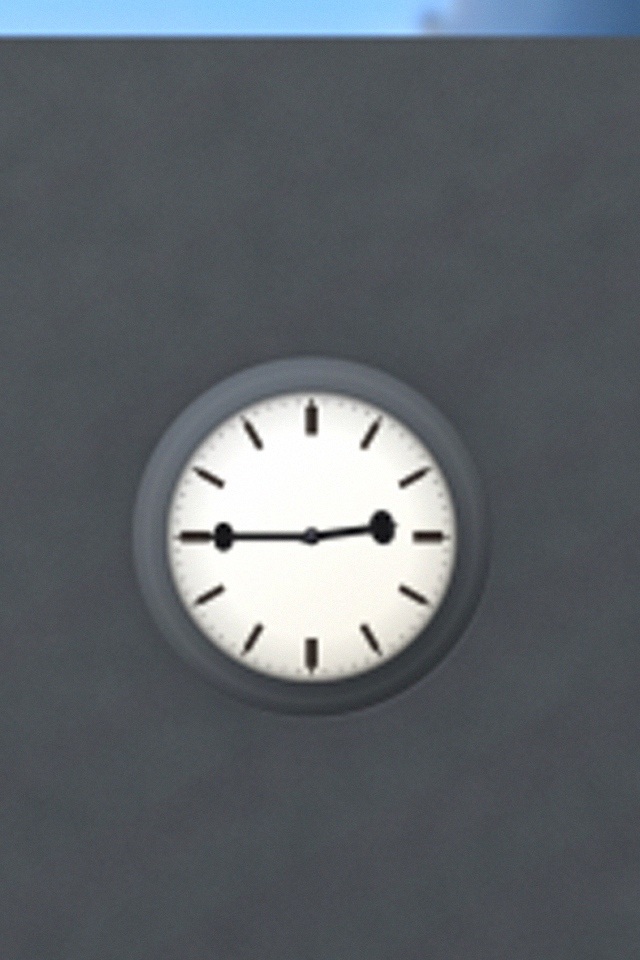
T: 2:45
